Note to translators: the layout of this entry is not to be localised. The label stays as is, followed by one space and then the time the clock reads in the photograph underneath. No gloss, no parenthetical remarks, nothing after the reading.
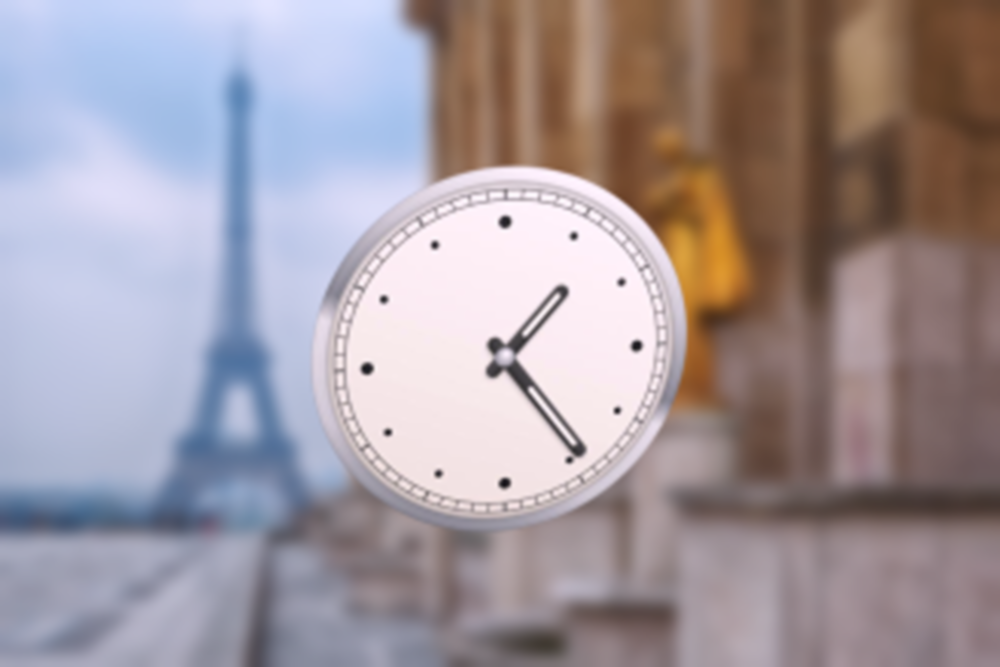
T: 1:24
